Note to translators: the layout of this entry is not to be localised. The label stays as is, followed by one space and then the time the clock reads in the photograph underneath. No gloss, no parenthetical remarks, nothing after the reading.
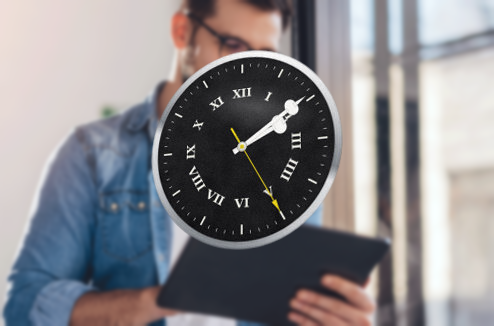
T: 2:09:25
